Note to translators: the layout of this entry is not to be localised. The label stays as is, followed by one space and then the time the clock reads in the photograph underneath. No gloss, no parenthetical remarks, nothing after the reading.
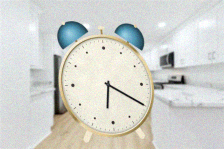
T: 6:20
